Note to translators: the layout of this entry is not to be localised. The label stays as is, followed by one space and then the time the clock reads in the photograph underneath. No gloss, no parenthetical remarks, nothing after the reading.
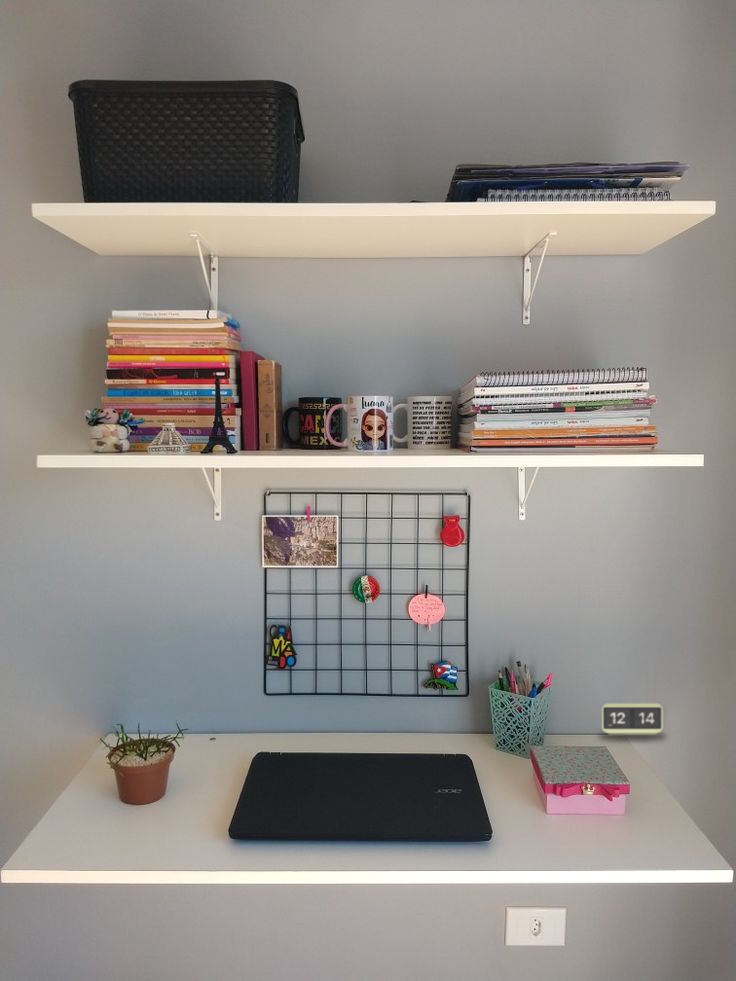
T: 12:14
